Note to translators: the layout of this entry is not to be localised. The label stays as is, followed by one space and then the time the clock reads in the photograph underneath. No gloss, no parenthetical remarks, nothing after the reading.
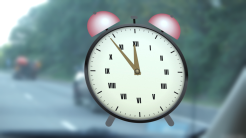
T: 11:54
